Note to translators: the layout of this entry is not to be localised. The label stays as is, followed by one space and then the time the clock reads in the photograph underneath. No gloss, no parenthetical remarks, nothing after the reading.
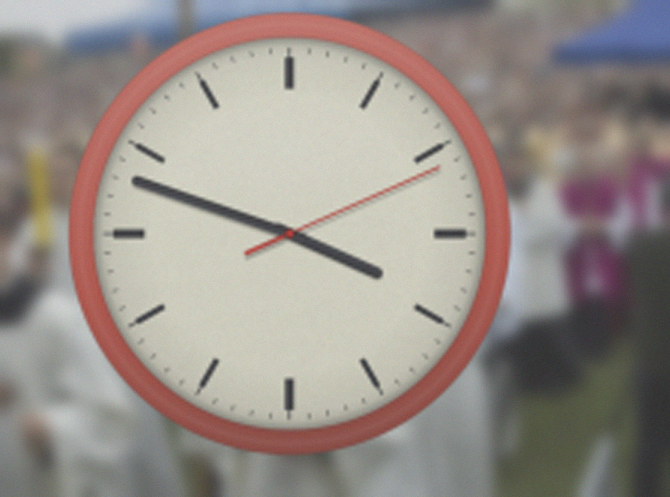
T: 3:48:11
